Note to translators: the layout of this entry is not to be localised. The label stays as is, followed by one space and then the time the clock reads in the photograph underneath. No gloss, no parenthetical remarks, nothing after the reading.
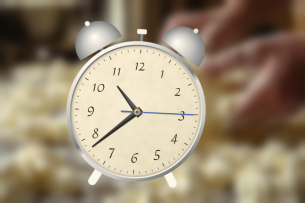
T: 10:38:15
